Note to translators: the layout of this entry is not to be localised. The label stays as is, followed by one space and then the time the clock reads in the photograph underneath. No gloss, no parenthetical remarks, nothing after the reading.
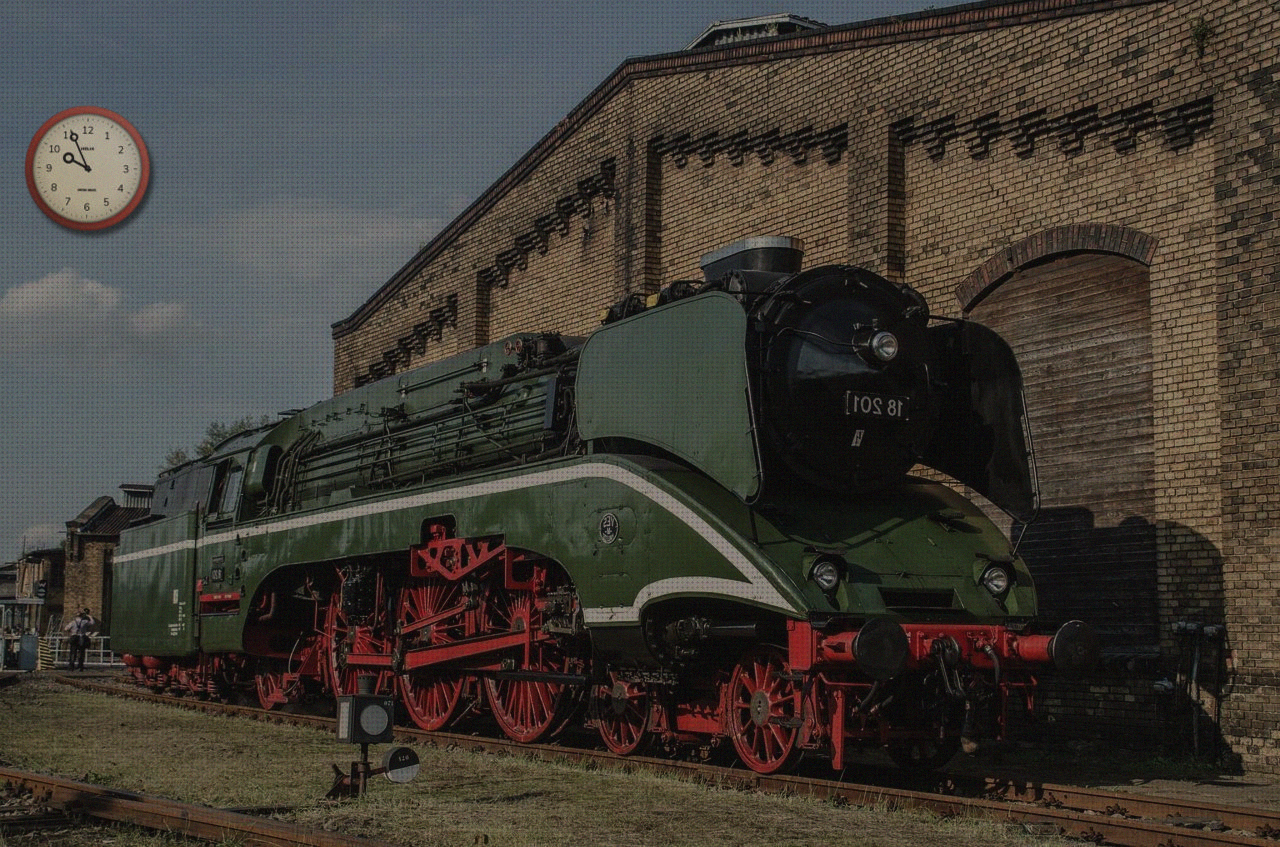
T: 9:56
